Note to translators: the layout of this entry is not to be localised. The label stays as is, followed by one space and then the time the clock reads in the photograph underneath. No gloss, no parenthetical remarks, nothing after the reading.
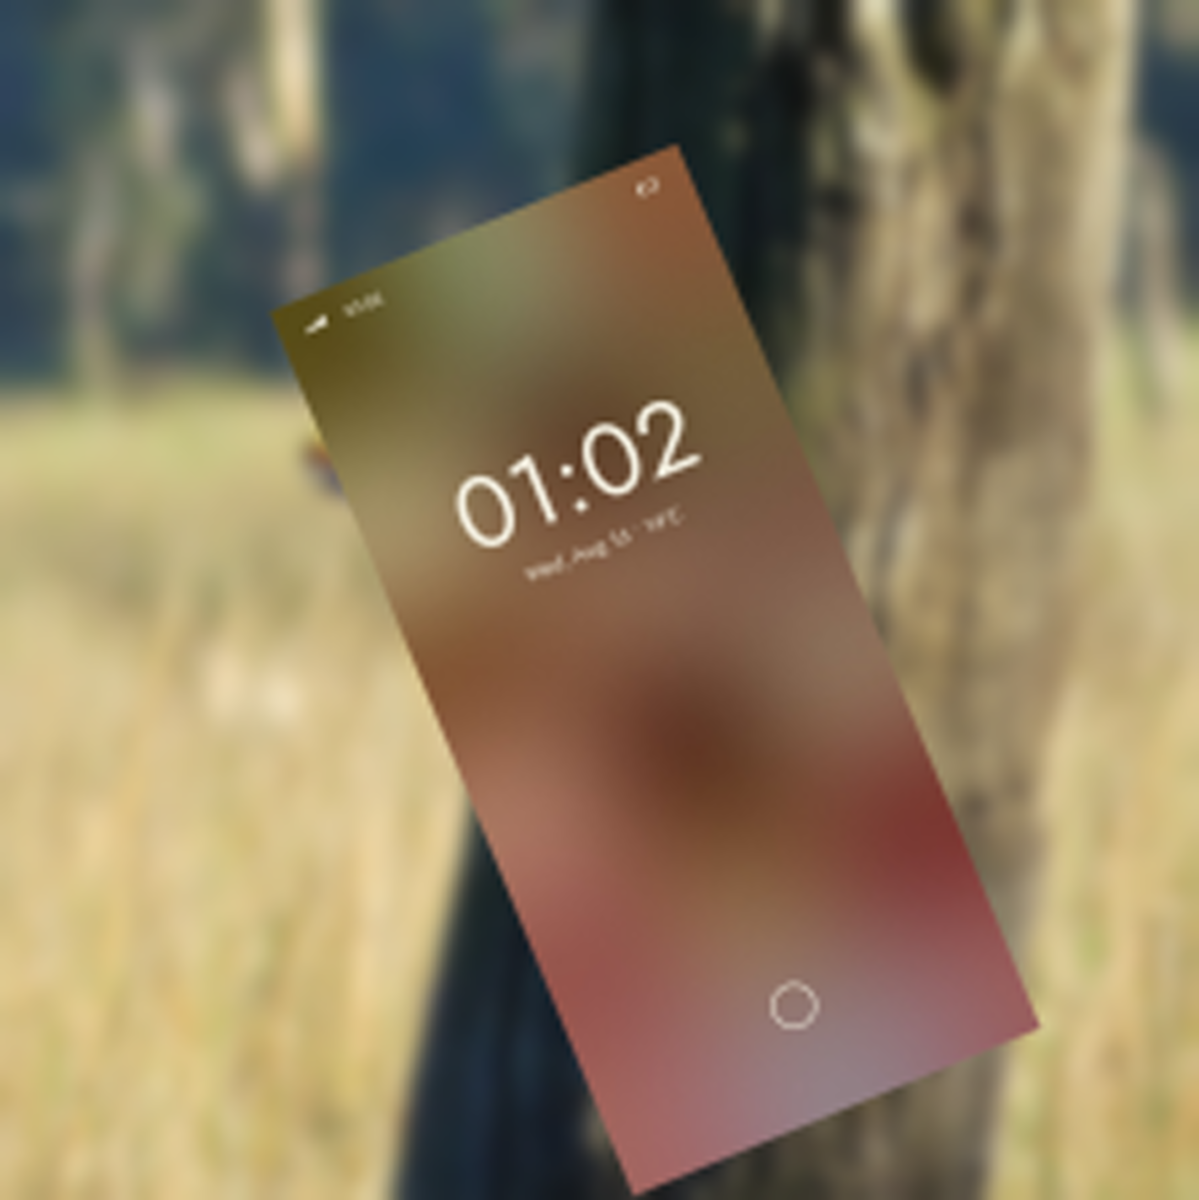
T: 1:02
